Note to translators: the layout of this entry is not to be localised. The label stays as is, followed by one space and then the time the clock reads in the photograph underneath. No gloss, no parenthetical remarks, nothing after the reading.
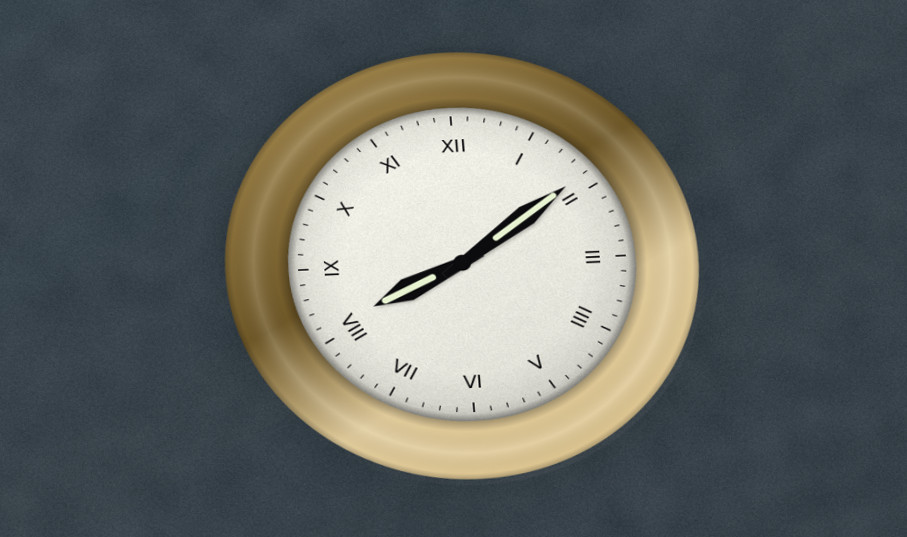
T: 8:09
